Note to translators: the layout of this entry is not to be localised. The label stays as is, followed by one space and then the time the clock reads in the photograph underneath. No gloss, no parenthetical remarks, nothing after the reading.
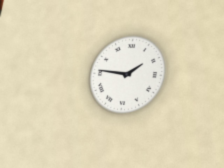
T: 1:46
